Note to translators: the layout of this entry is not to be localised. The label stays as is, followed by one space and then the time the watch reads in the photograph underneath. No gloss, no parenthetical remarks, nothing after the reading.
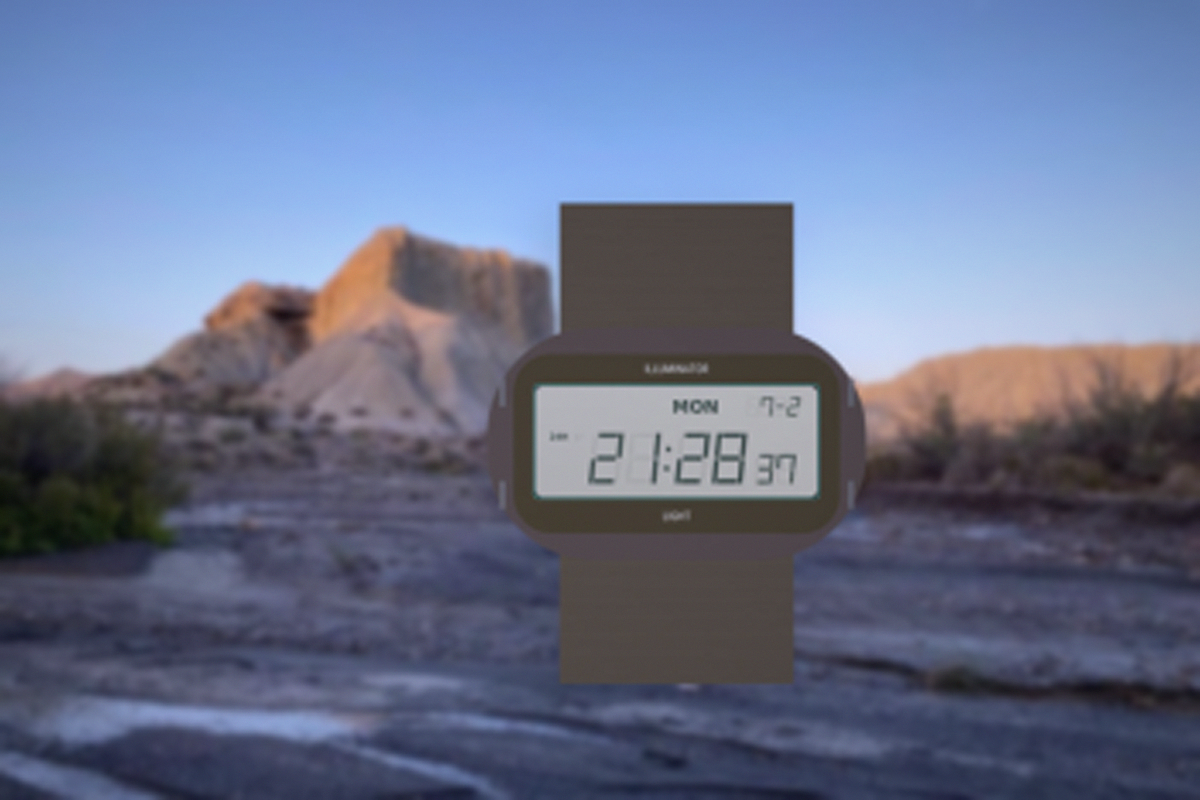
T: 21:28:37
